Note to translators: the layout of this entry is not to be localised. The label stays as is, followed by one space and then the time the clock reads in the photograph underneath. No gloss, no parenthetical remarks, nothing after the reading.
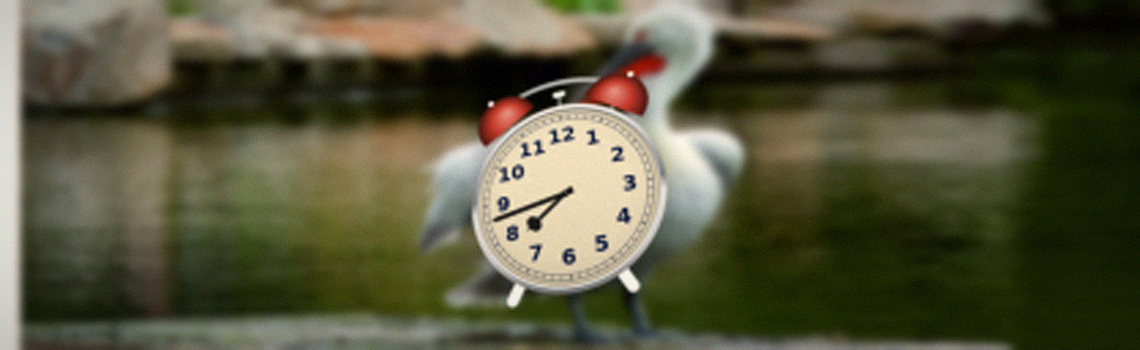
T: 7:43
